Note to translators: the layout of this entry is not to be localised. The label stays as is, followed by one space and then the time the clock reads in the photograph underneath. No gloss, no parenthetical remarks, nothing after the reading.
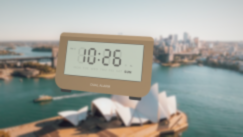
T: 10:26
